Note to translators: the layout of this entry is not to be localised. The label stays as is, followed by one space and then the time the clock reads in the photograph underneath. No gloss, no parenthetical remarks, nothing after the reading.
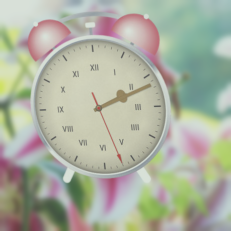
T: 2:11:27
